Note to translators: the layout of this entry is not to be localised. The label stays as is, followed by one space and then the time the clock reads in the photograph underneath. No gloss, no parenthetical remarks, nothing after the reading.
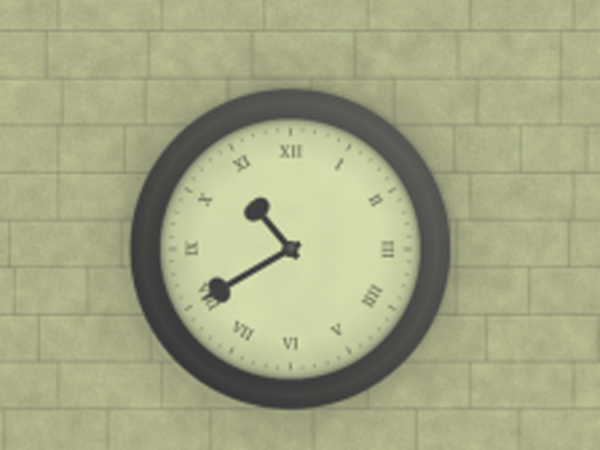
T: 10:40
